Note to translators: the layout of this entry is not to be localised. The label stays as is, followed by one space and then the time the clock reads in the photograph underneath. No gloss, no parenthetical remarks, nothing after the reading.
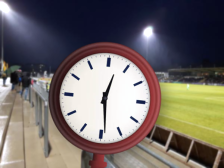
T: 12:29
